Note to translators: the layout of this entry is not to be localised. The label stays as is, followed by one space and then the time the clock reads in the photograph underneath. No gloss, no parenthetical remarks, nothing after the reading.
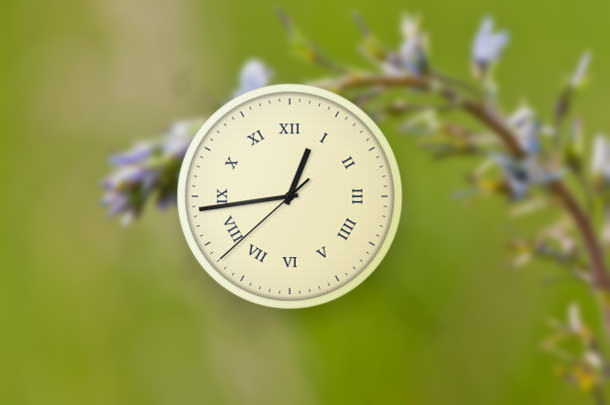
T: 12:43:38
